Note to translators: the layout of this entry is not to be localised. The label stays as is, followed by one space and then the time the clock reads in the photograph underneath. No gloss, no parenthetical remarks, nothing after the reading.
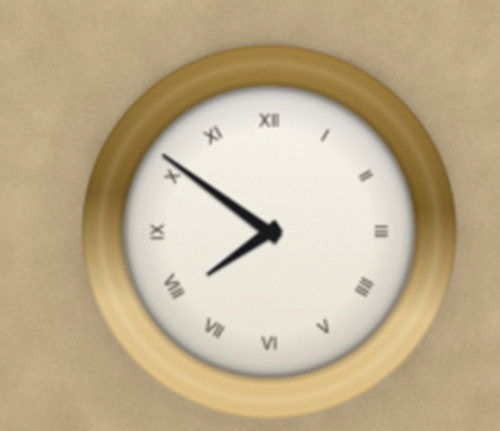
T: 7:51
